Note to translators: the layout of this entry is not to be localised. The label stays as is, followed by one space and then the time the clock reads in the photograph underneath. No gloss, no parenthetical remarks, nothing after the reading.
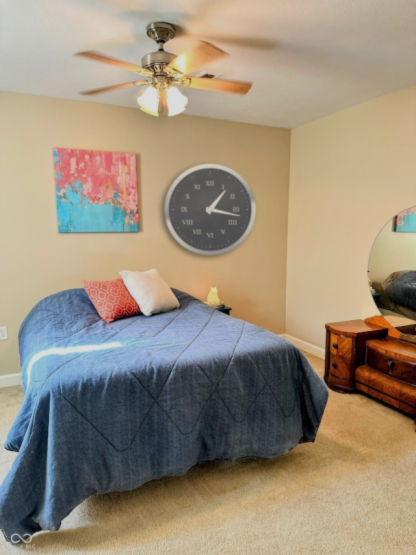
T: 1:17
